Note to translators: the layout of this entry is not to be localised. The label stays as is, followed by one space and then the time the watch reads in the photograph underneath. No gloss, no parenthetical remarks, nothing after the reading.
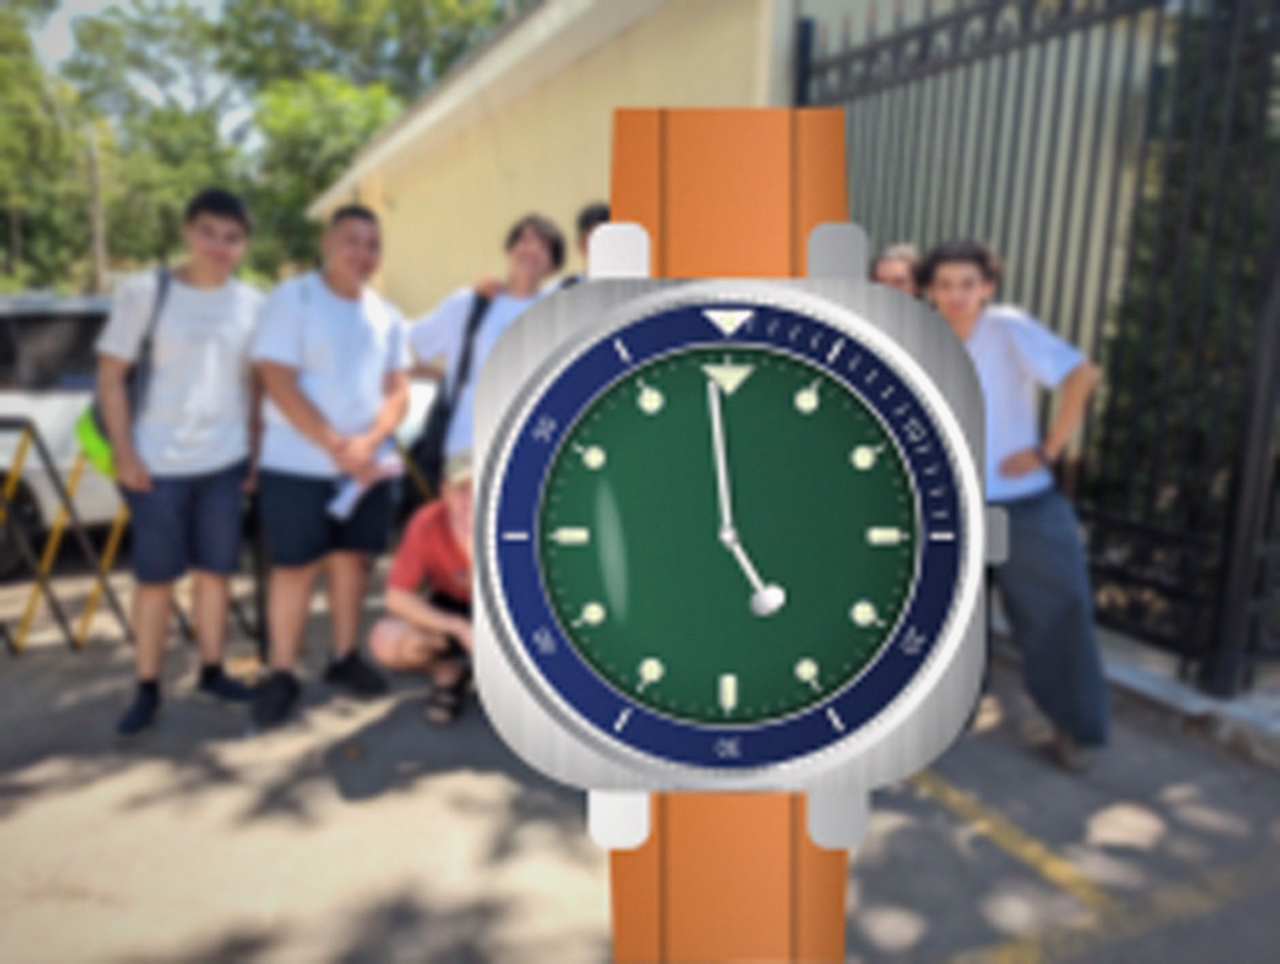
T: 4:59
